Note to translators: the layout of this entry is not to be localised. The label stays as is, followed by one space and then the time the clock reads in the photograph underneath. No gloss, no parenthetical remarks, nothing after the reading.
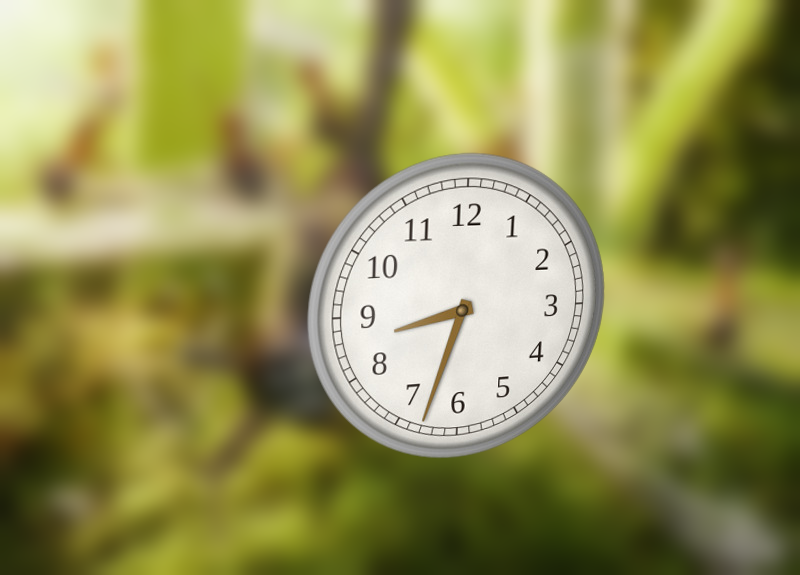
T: 8:33
